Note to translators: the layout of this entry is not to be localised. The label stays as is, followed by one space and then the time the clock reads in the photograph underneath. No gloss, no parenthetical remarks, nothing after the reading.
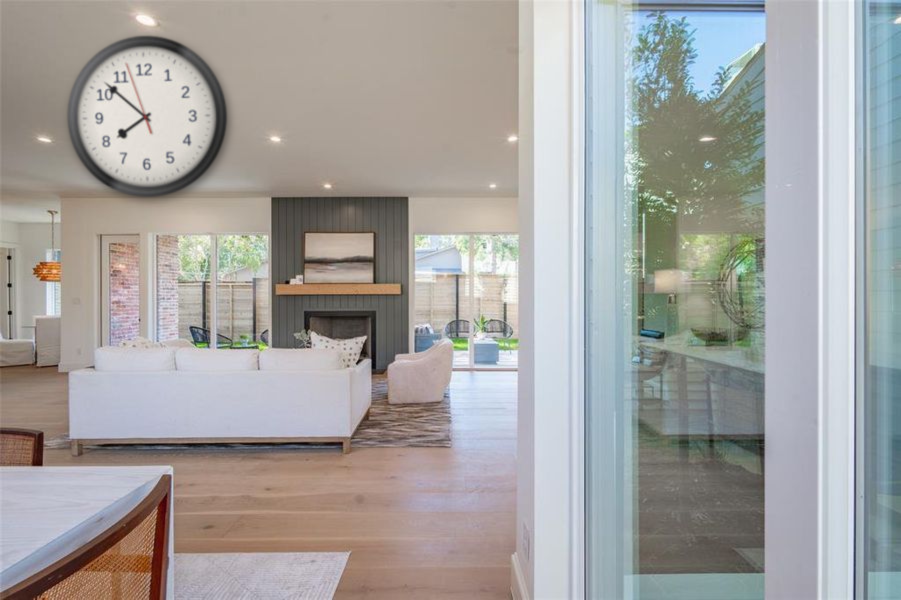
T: 7:51:57
